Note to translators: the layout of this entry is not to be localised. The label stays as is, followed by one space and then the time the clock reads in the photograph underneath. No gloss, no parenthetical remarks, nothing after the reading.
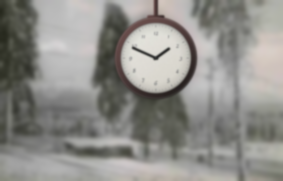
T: 1:49
